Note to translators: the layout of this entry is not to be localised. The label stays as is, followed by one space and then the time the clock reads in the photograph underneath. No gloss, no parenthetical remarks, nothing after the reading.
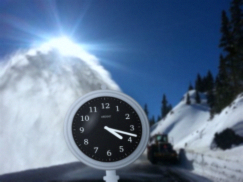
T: 4:18
